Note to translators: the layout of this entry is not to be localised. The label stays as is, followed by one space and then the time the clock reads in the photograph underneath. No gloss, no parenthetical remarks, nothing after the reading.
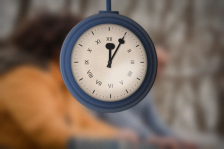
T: 12:05
